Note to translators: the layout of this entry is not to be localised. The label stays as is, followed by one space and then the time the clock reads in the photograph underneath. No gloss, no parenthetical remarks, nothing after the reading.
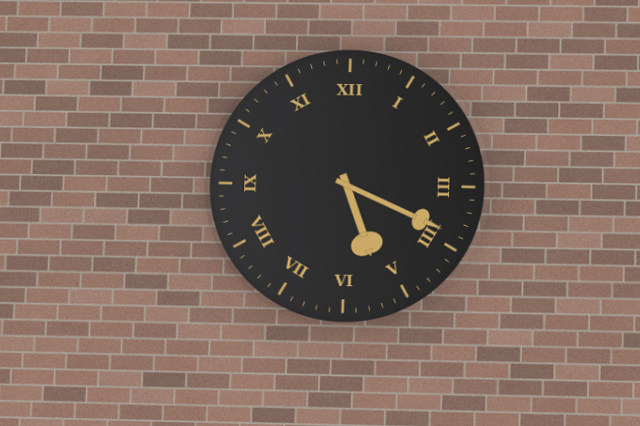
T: 5:19
